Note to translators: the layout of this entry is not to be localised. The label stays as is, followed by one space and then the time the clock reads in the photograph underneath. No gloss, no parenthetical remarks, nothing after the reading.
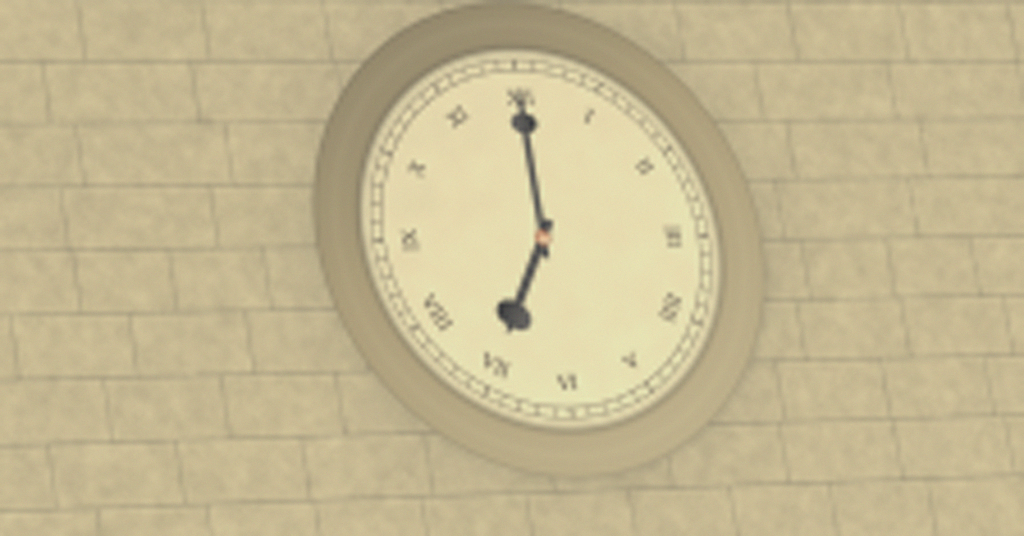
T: 7:00
